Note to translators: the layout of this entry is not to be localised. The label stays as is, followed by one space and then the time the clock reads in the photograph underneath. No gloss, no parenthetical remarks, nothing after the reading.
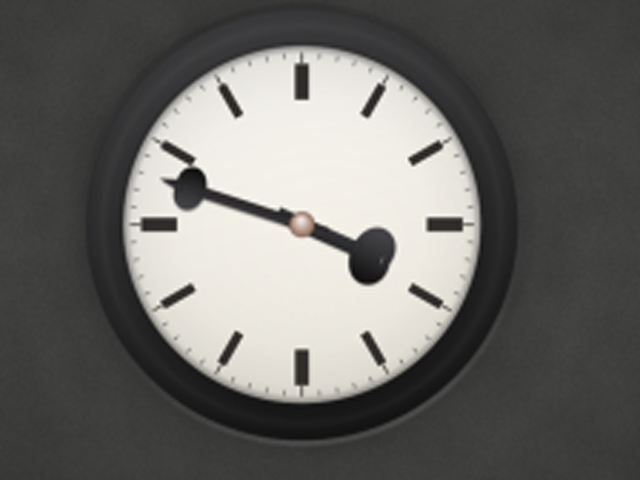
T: 3:48
